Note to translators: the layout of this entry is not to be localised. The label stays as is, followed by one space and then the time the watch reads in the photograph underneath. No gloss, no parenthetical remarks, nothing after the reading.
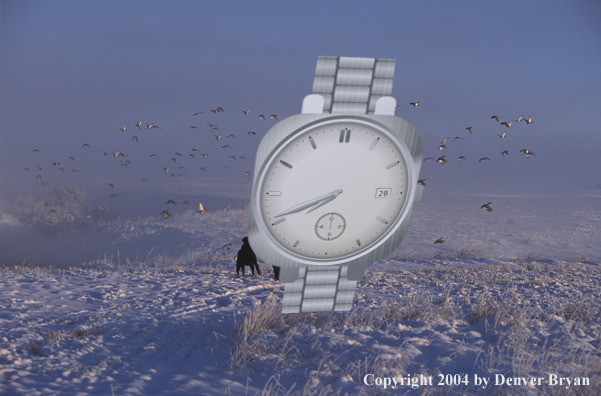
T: 7:41
